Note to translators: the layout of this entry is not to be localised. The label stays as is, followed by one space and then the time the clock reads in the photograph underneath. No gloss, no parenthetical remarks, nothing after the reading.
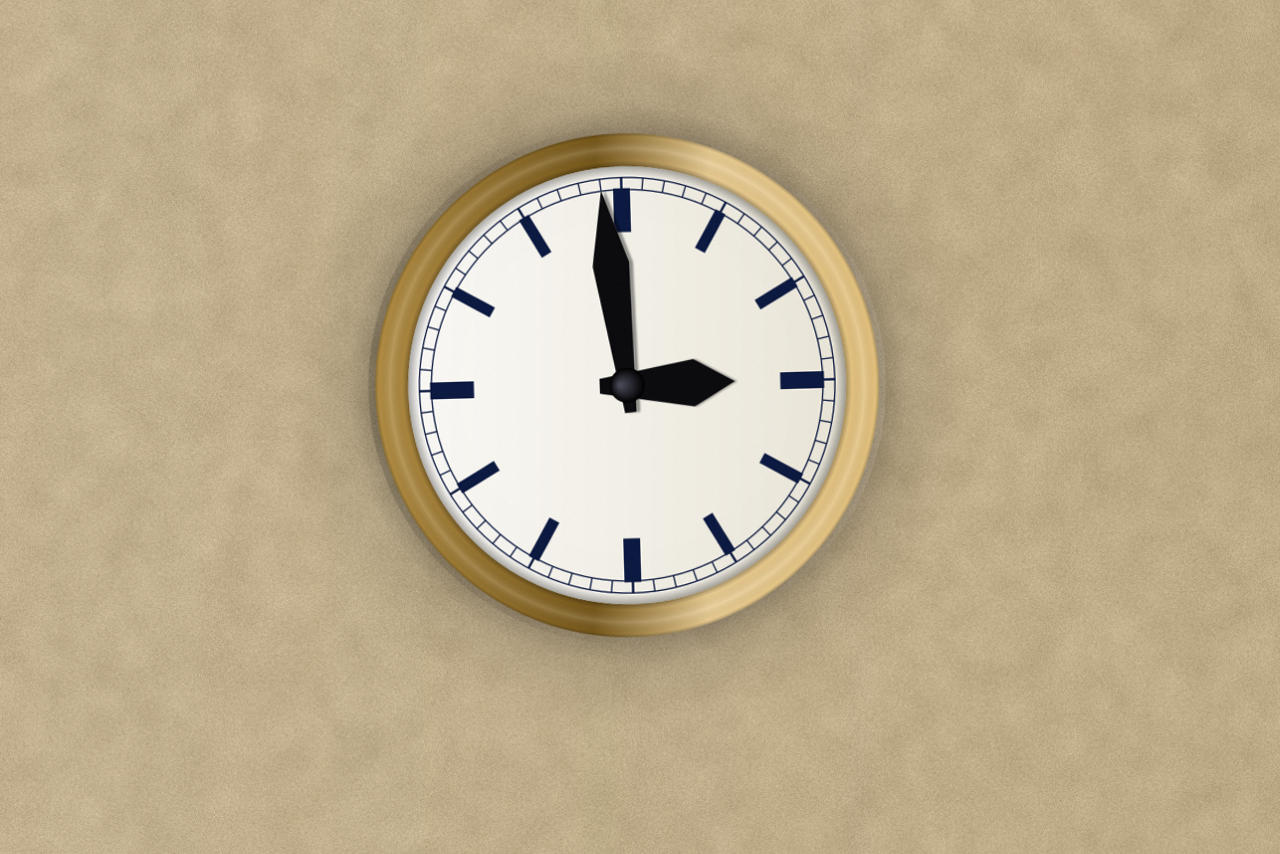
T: 2:59
